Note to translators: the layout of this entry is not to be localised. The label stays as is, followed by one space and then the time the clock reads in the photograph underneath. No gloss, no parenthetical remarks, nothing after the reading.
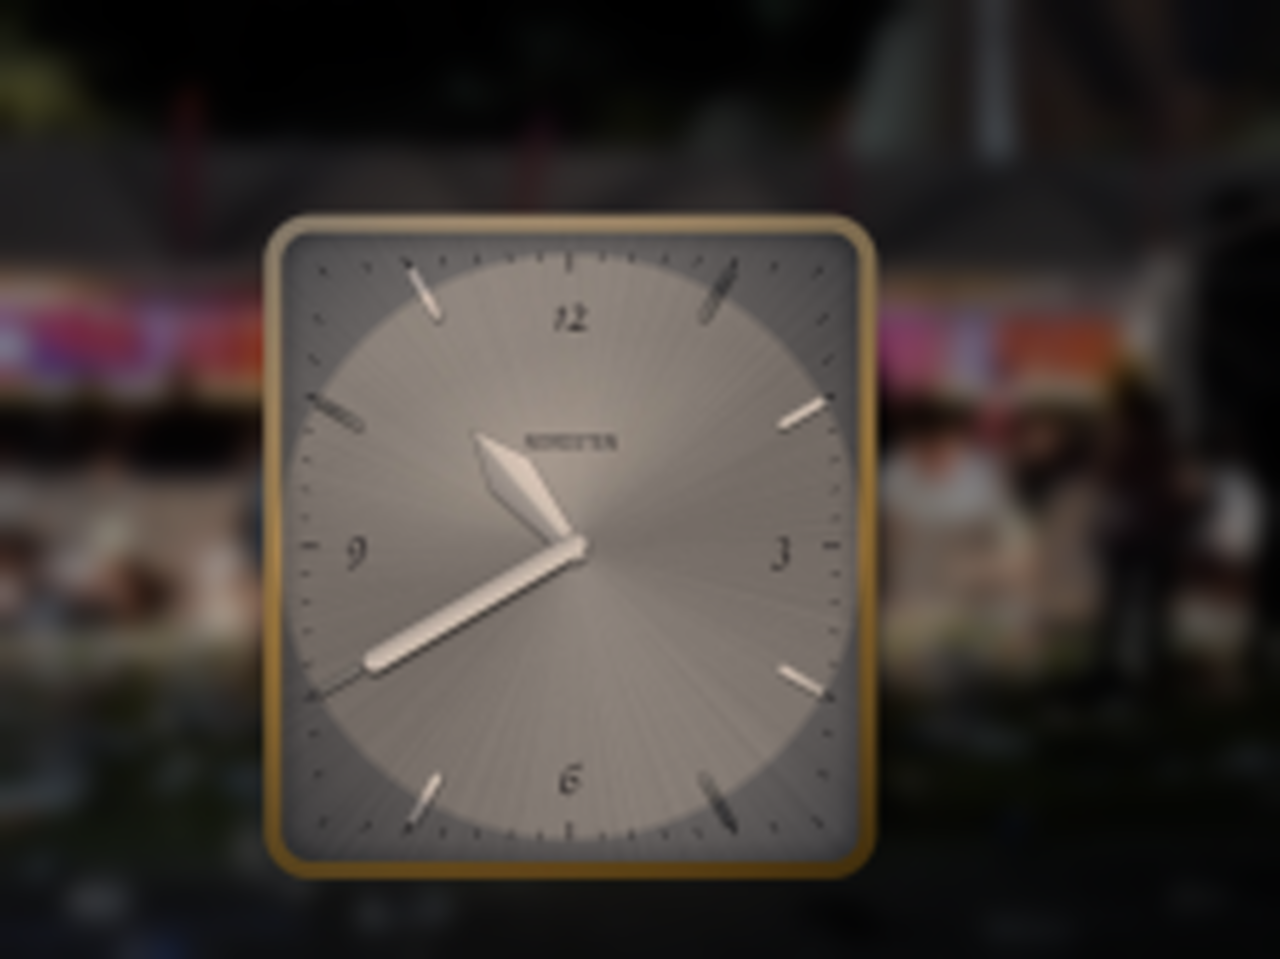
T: 10:40
